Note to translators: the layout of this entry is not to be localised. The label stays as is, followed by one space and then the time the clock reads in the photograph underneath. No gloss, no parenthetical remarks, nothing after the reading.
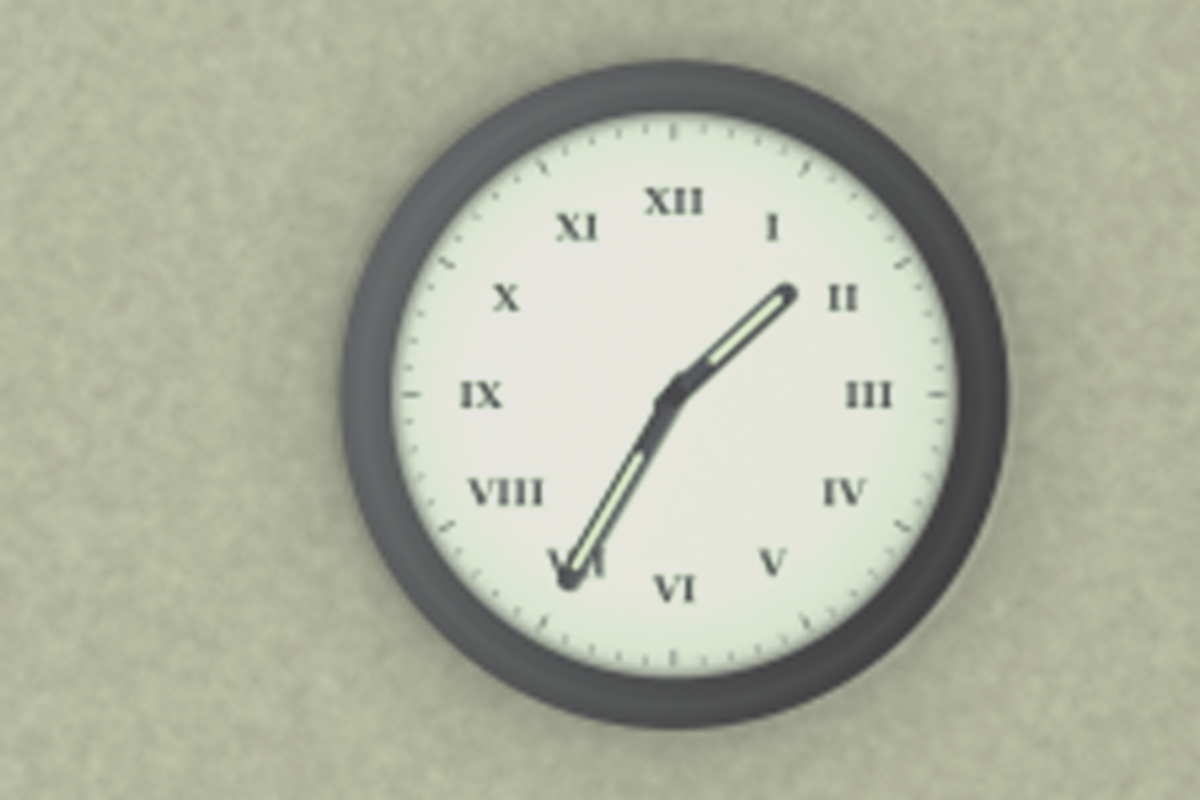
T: 1:35
